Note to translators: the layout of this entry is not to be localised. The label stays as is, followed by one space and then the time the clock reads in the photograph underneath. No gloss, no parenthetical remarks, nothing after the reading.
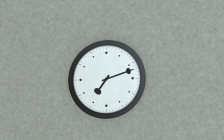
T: 7:12
